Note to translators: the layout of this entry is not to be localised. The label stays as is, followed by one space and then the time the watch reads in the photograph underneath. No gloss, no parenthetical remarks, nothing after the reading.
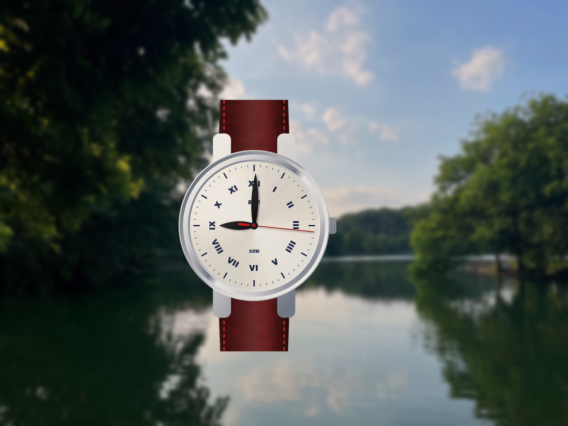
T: 9:00:16
